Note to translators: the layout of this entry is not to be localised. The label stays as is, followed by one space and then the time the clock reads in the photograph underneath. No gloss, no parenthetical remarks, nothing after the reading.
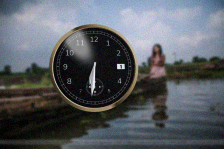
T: 6:31
